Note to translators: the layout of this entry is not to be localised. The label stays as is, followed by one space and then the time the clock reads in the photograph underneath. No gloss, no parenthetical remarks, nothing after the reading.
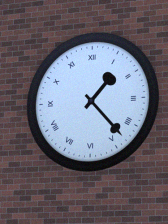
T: 1:23
